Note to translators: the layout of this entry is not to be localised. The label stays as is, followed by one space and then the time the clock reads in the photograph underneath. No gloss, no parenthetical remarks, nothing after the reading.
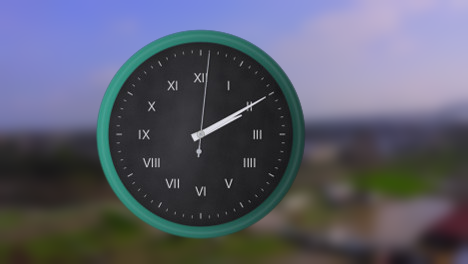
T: 2:10:01
